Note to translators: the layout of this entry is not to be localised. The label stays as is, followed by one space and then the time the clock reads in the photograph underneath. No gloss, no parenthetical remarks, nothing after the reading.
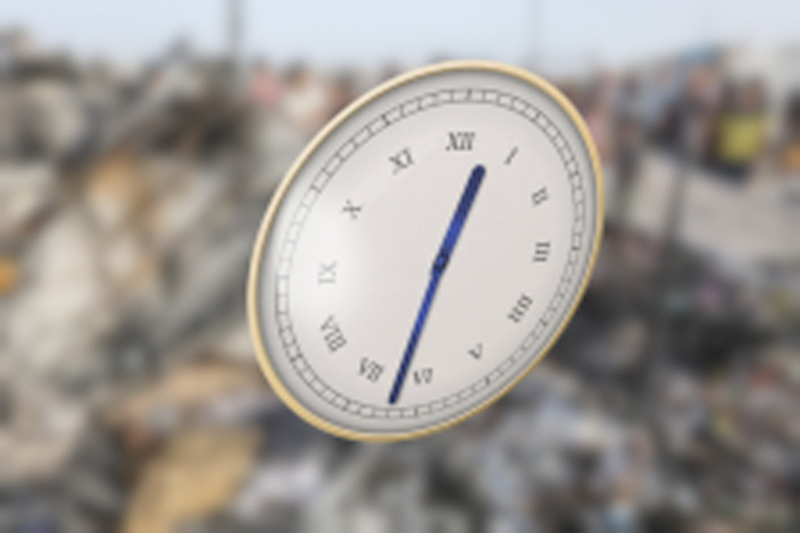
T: 12:32
